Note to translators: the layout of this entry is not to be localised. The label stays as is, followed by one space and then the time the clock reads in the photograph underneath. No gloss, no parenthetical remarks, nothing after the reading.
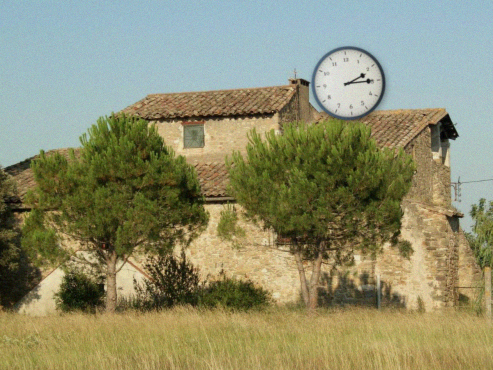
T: 2:15
